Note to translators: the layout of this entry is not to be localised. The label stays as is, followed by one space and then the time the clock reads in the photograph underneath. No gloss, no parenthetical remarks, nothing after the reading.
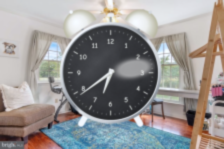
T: 6:39
